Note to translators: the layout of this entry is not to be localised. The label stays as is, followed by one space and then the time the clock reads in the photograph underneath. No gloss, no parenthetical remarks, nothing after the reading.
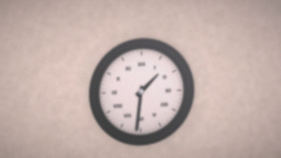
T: 1:31
